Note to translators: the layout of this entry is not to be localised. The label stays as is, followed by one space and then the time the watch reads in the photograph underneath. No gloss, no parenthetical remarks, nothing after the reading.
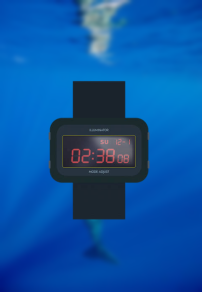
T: 2:38:08
